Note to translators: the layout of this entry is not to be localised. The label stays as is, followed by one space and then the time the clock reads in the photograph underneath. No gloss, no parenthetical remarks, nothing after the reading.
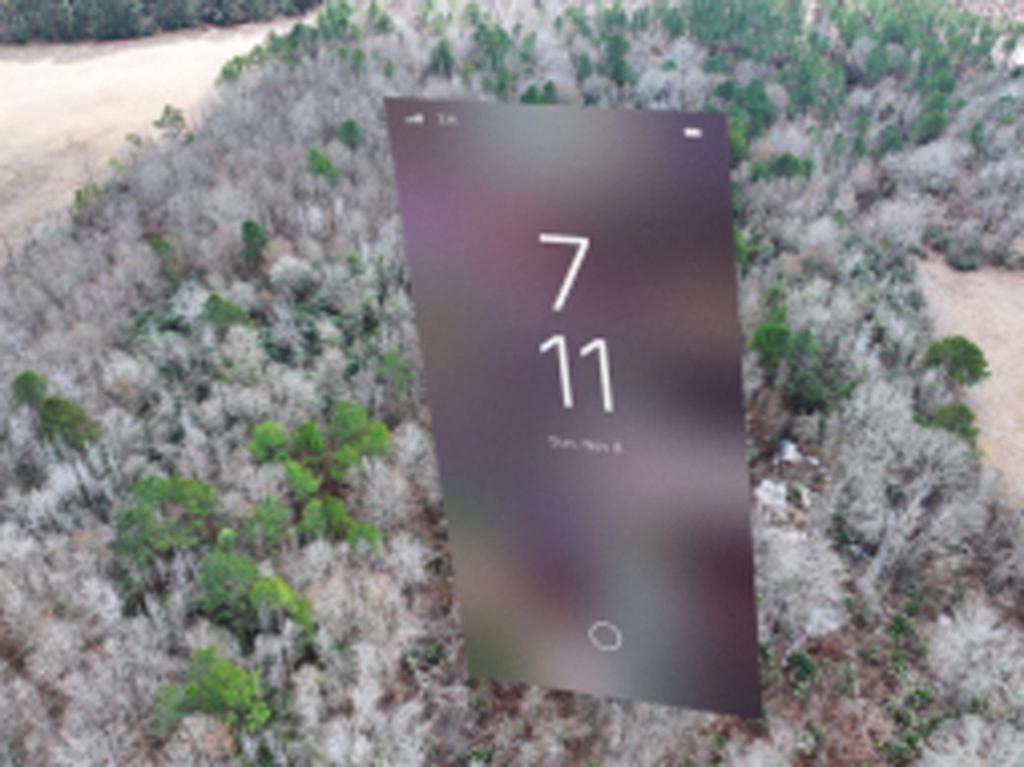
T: 7:11
